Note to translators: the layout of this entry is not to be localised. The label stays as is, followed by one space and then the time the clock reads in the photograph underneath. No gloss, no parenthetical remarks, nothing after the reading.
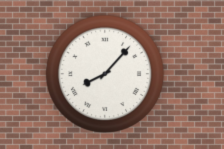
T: 8:07
